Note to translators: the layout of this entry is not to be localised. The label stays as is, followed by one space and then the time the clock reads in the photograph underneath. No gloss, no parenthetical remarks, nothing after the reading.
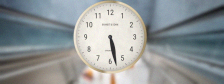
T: 5:28
